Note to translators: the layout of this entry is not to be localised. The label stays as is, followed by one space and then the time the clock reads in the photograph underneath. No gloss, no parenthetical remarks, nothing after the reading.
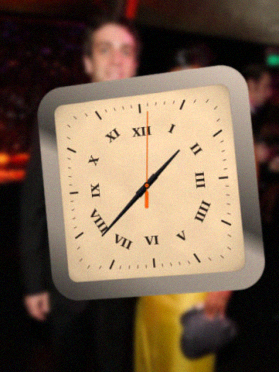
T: 1:38:01
